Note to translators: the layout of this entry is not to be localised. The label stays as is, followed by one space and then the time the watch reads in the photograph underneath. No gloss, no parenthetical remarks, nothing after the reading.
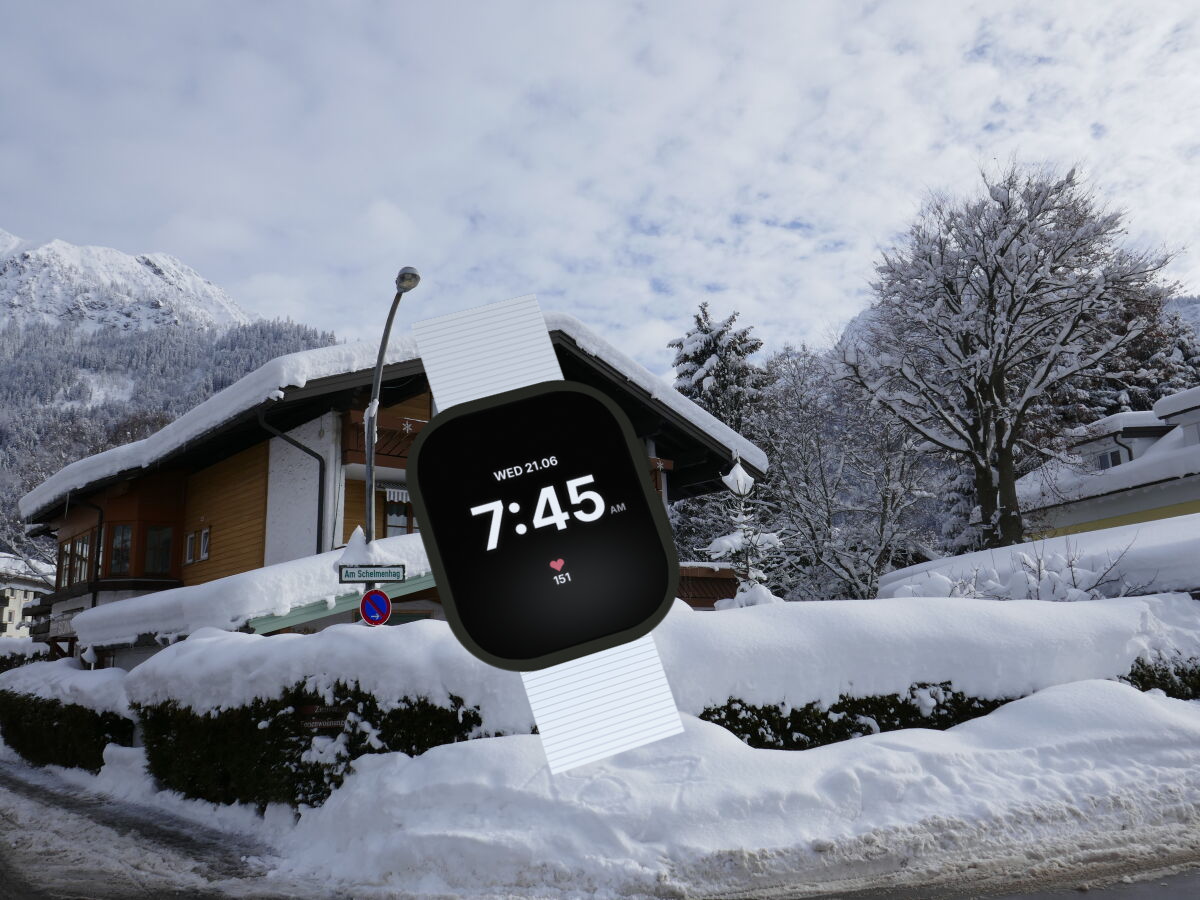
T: 7:45
